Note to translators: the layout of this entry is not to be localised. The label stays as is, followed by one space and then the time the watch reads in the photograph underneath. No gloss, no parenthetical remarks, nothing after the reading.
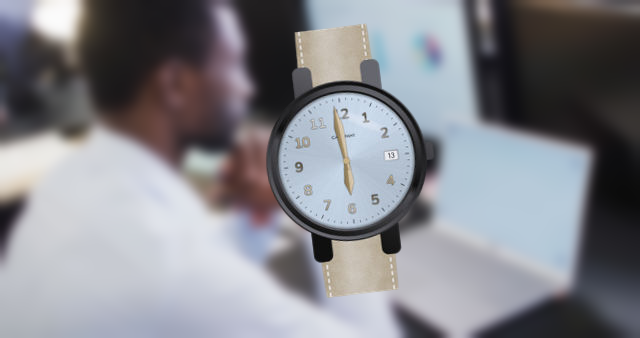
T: 5:59
